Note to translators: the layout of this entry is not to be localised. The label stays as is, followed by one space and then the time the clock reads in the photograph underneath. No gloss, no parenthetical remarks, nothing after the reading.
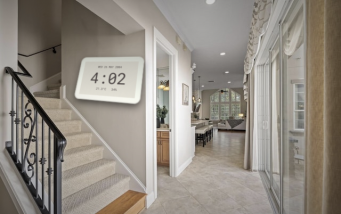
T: 4:02
